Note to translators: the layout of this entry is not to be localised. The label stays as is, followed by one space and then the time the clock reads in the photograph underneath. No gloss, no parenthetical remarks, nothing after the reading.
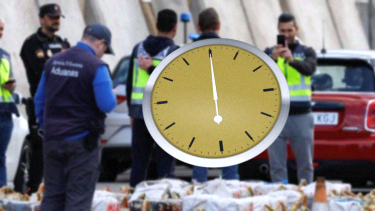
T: 6:00
